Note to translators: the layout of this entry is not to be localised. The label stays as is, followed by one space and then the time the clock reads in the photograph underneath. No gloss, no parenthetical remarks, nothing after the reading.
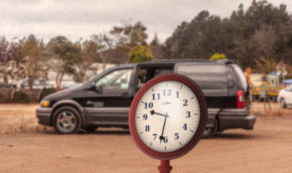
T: 9:32
